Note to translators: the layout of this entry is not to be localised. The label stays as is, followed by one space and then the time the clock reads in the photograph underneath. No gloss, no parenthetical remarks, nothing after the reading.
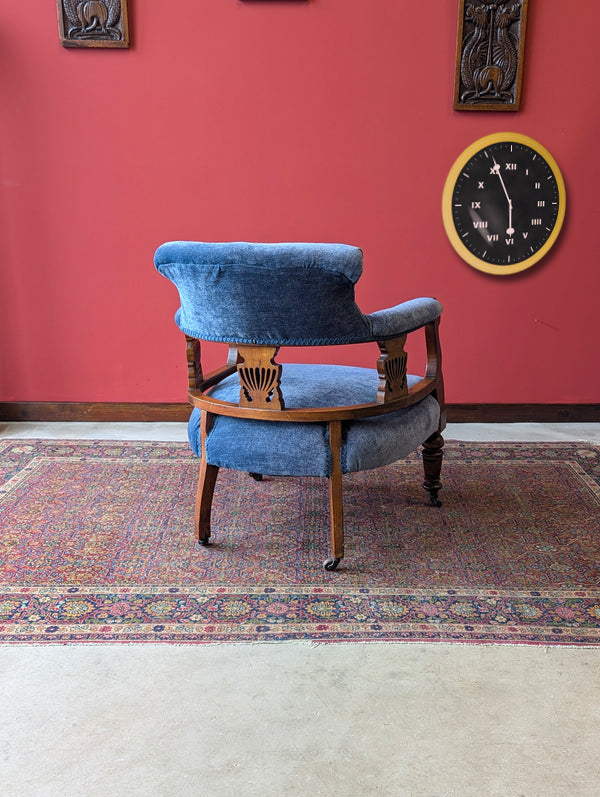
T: 5:56
